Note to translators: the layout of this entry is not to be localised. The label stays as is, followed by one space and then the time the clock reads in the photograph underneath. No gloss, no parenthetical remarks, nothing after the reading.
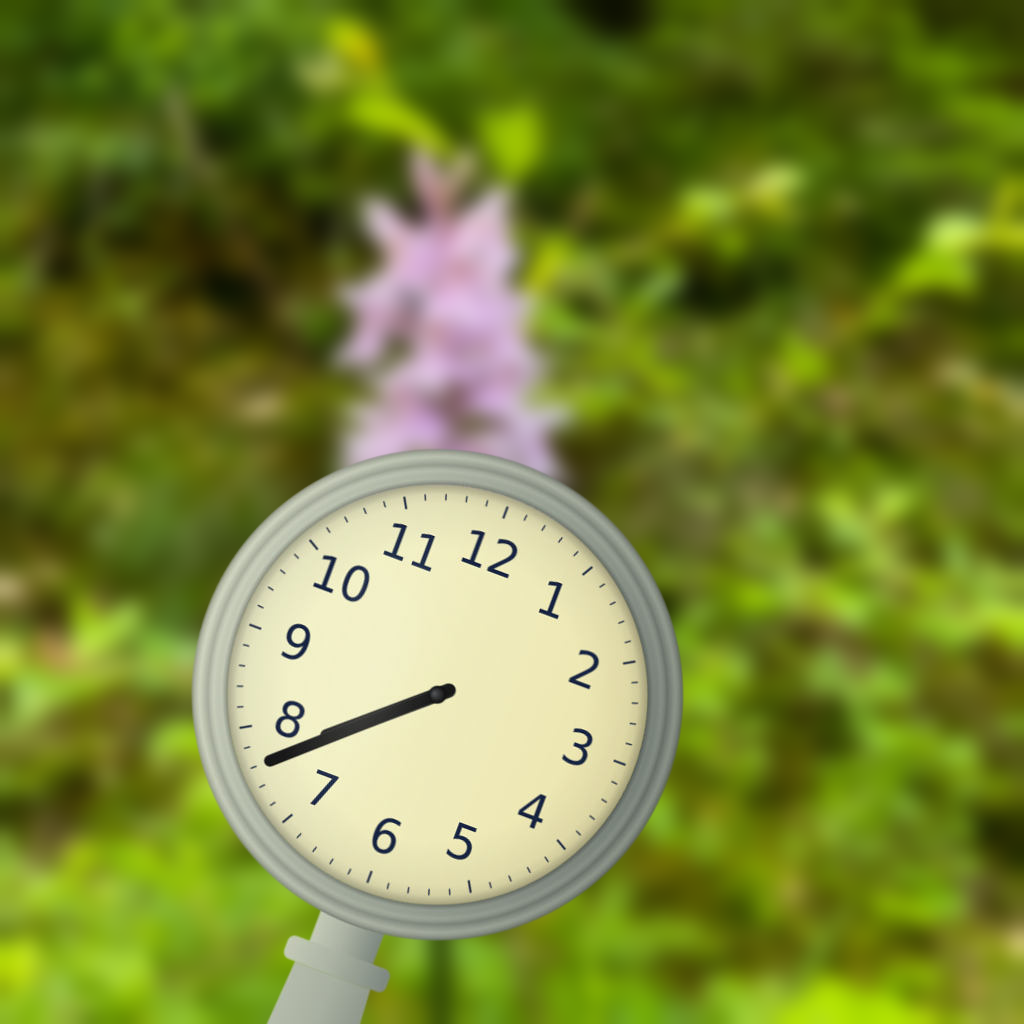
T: 7:38
